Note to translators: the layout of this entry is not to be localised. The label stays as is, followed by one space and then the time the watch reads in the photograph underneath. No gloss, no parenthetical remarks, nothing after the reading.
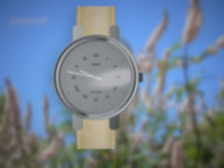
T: 9:47
